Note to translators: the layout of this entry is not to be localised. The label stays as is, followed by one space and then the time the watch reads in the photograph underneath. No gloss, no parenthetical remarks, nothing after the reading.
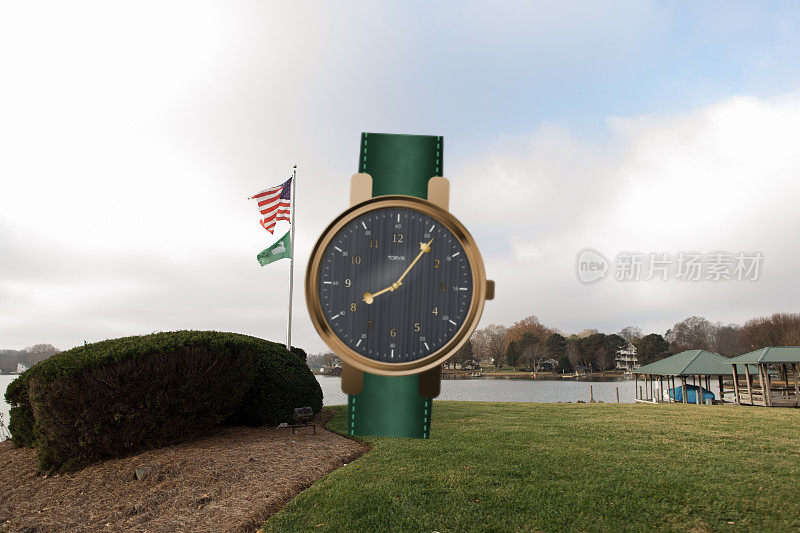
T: 8:06
